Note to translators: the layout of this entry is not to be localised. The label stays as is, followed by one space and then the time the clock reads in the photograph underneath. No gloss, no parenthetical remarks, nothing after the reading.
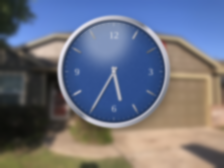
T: 5:35
